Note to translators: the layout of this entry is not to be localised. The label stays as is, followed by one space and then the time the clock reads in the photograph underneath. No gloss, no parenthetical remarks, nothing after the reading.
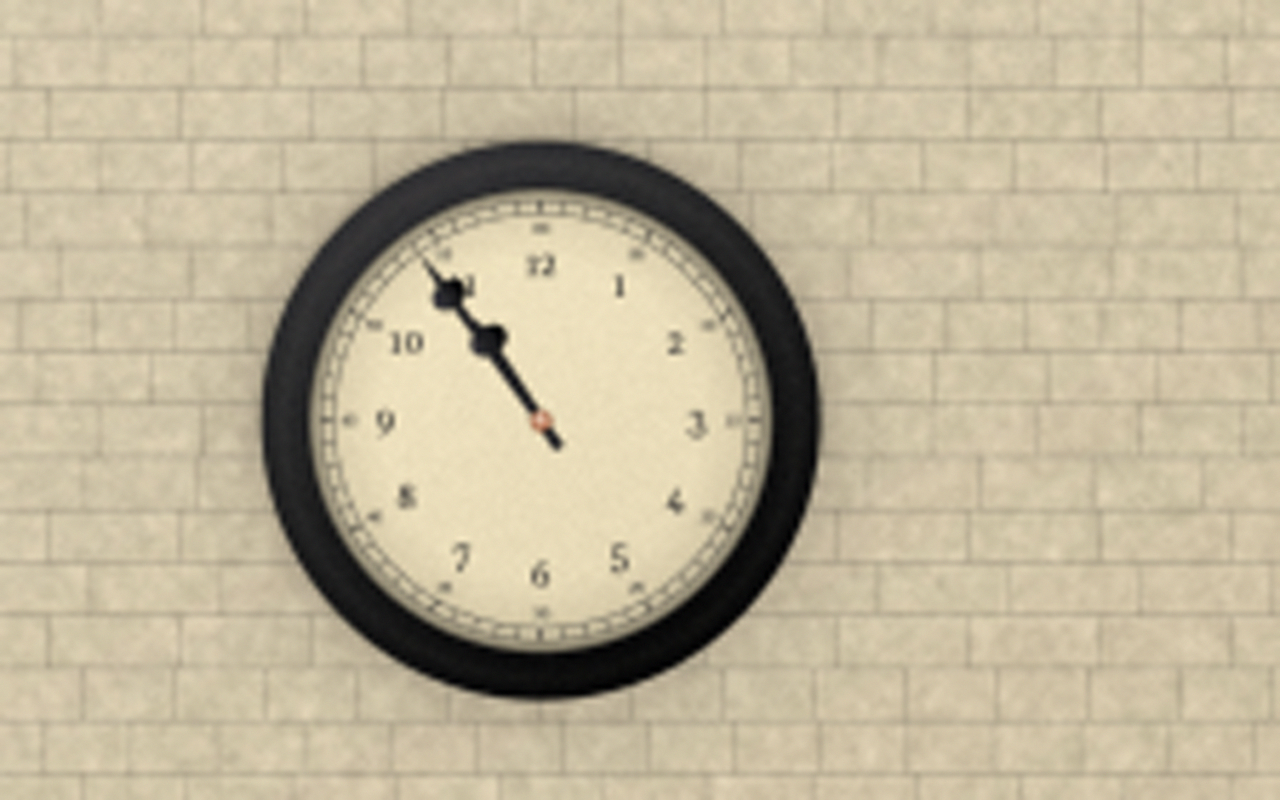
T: 10:54
